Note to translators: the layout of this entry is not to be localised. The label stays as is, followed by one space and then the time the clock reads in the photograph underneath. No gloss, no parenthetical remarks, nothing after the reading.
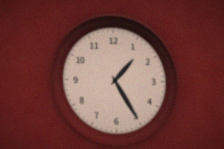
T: 1:25
